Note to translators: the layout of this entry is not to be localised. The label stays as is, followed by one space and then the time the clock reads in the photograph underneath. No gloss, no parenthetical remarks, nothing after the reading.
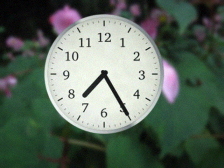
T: 7:25
